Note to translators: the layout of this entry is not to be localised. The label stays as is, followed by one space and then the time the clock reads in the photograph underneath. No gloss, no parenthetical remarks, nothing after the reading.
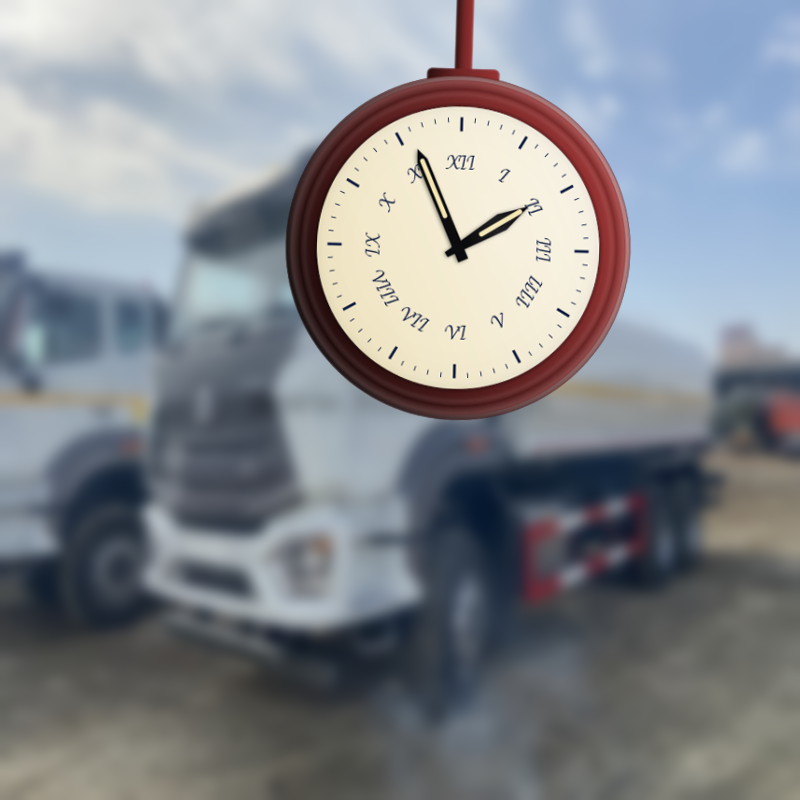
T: 1:56
